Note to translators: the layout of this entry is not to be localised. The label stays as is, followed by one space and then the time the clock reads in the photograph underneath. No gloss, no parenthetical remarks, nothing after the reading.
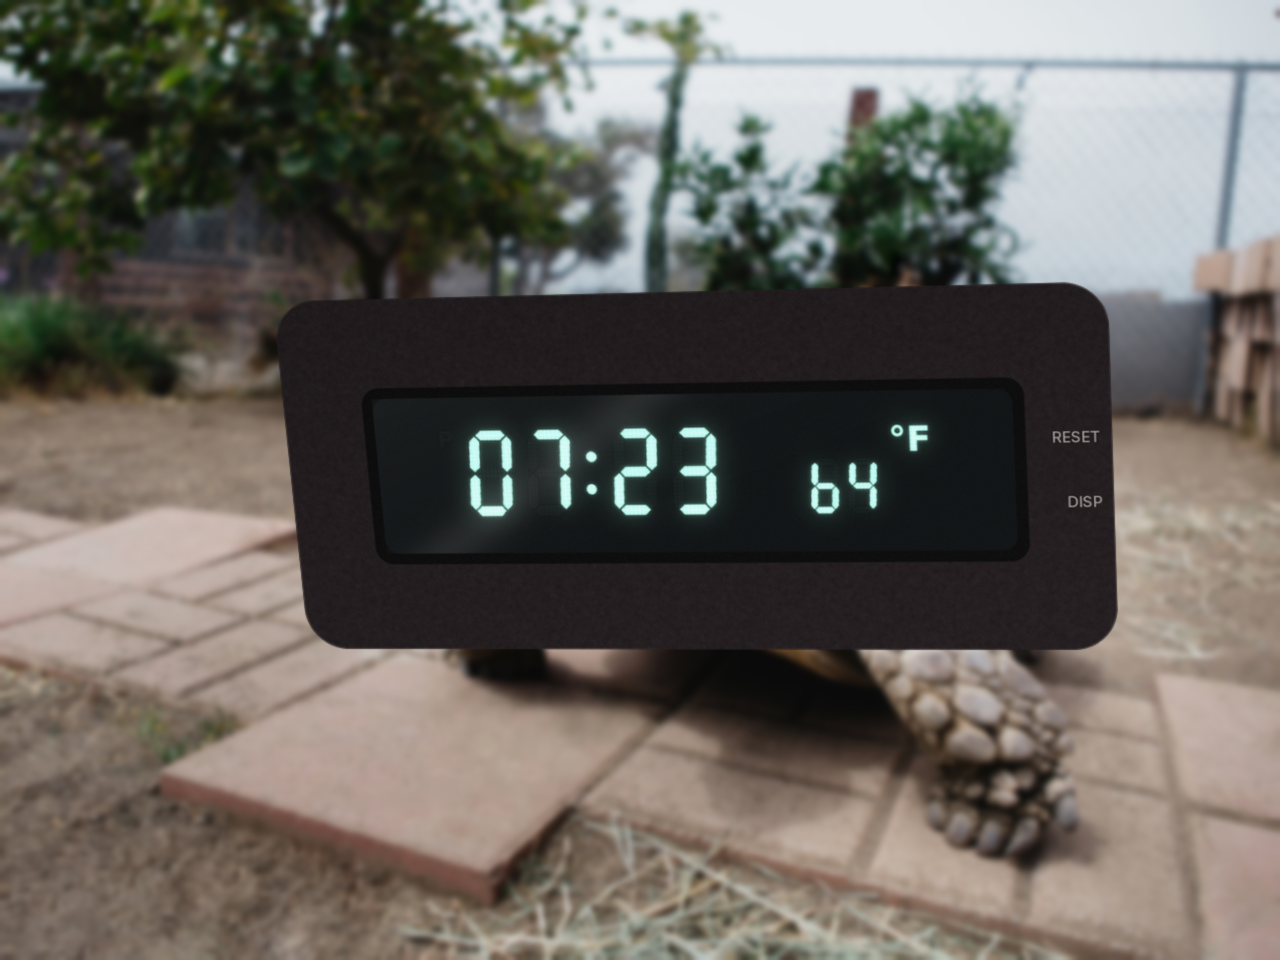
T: 7:23
